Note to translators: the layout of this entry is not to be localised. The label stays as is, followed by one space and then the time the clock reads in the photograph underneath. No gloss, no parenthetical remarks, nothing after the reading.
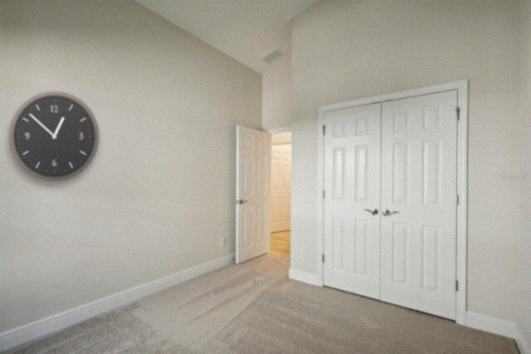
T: 12:52
